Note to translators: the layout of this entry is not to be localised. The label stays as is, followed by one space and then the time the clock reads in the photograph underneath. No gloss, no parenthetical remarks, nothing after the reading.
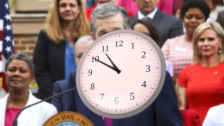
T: 10:50
